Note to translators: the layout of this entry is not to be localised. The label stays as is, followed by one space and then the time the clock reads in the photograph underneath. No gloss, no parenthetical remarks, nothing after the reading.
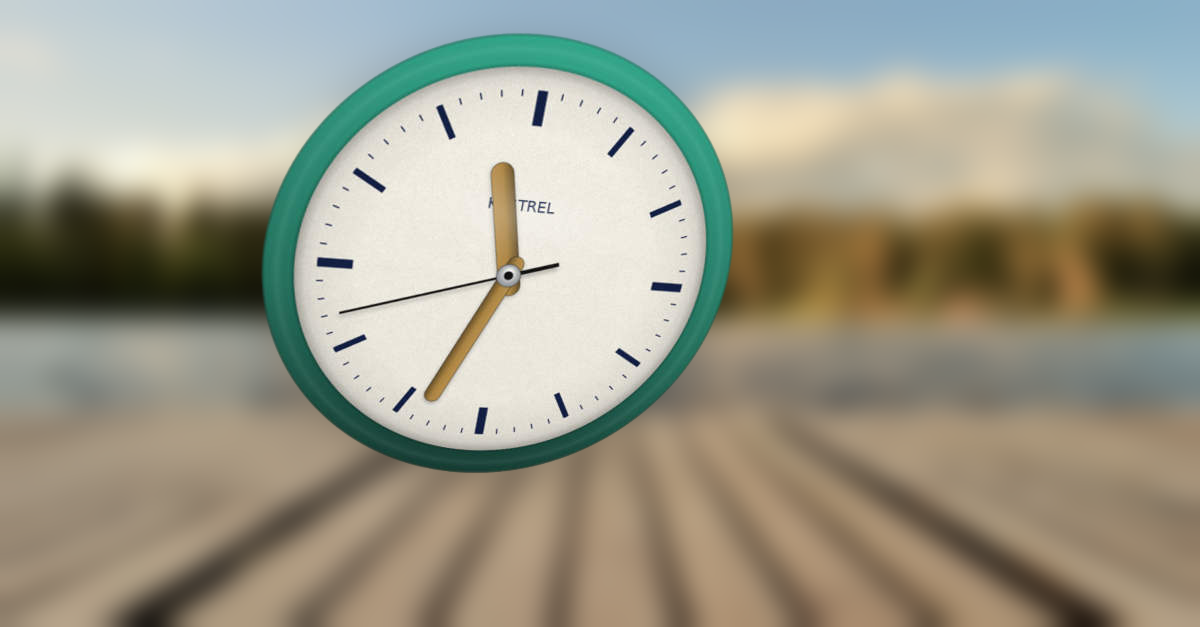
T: 11:33:42
